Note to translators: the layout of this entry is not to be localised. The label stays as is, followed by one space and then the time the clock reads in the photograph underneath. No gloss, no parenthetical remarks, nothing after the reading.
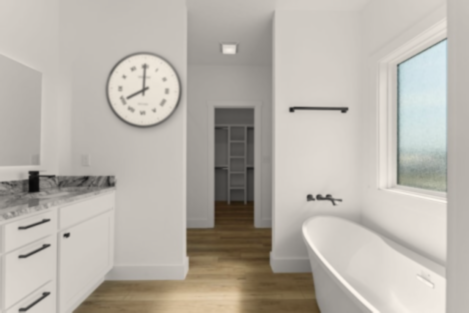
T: 8:00
